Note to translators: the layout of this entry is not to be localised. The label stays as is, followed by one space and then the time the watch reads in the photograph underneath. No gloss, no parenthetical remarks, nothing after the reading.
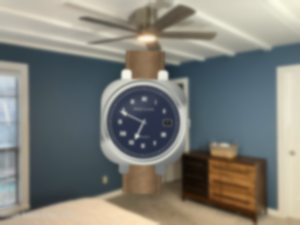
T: 6:49
